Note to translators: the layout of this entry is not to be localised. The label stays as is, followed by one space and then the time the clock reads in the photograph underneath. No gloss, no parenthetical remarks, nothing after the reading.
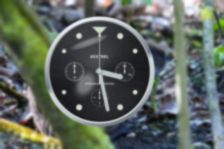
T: 3:28
